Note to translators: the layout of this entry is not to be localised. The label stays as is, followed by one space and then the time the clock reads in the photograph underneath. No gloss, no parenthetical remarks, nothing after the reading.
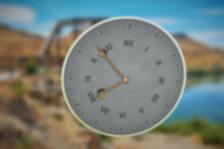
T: 7:53
